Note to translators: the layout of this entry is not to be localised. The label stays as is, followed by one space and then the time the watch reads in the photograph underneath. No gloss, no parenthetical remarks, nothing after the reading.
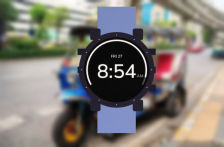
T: 8:54
